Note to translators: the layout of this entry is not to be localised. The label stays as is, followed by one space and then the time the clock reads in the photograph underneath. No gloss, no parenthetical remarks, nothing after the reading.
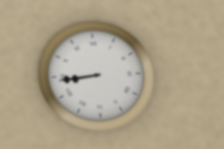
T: 8:44
